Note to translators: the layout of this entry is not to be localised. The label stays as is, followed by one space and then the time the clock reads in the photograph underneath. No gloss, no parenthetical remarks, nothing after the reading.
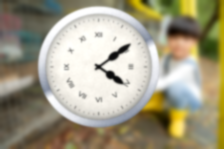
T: 4:09
